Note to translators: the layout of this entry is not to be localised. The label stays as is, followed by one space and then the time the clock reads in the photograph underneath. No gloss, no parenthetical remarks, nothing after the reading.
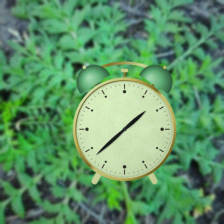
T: 1:38
